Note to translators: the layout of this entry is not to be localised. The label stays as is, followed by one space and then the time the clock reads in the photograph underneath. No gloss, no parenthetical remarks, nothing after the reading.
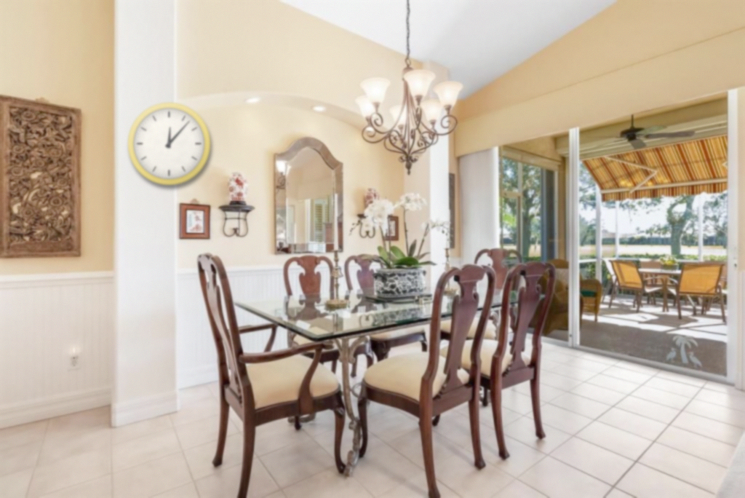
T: 12:07
